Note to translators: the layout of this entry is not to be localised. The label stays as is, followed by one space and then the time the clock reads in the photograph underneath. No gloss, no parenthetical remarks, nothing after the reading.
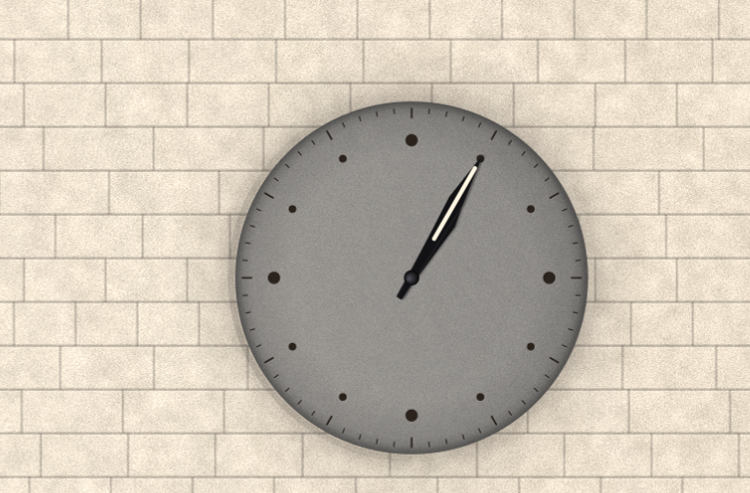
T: 1:05
